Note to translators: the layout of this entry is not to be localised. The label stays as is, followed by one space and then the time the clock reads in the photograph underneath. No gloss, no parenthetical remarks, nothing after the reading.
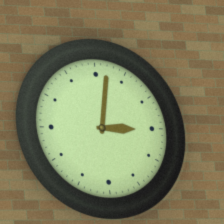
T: 3:02
